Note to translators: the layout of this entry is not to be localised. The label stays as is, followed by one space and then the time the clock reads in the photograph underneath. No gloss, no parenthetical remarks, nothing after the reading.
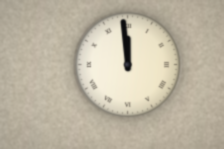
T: 11:59
